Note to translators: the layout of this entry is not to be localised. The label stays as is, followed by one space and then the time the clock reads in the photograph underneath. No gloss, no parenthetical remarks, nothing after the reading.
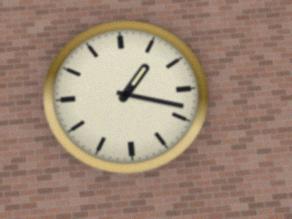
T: 1:18
